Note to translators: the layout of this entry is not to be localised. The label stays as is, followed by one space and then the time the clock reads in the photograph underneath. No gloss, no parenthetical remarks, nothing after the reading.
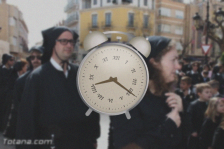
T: 8:20
